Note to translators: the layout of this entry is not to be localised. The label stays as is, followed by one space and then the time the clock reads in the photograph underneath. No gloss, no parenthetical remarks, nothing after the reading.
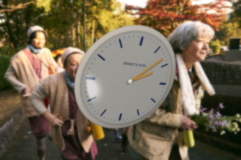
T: 2:08
